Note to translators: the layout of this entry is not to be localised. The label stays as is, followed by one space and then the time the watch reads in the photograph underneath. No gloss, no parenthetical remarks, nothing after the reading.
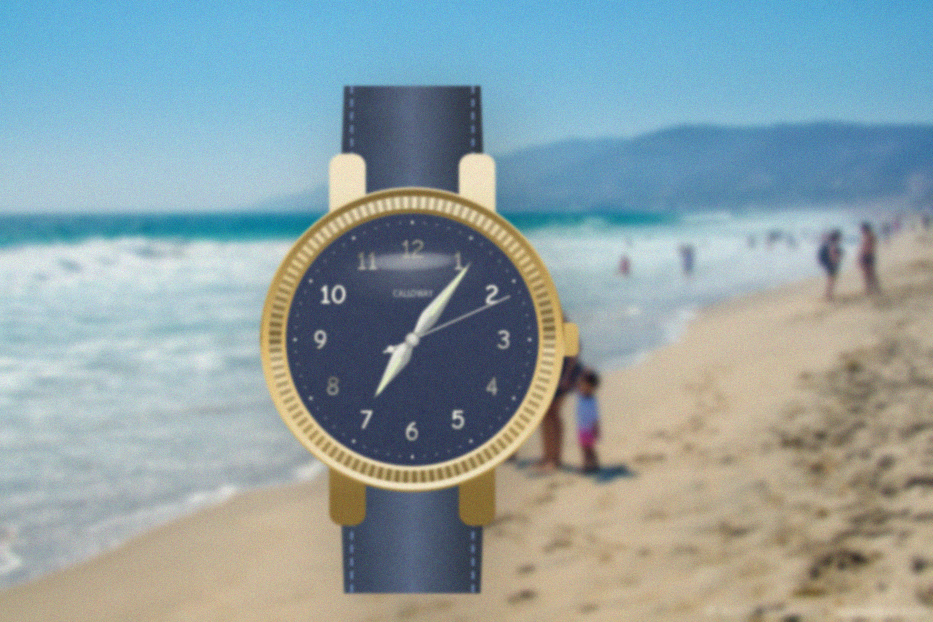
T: 7:06:11
